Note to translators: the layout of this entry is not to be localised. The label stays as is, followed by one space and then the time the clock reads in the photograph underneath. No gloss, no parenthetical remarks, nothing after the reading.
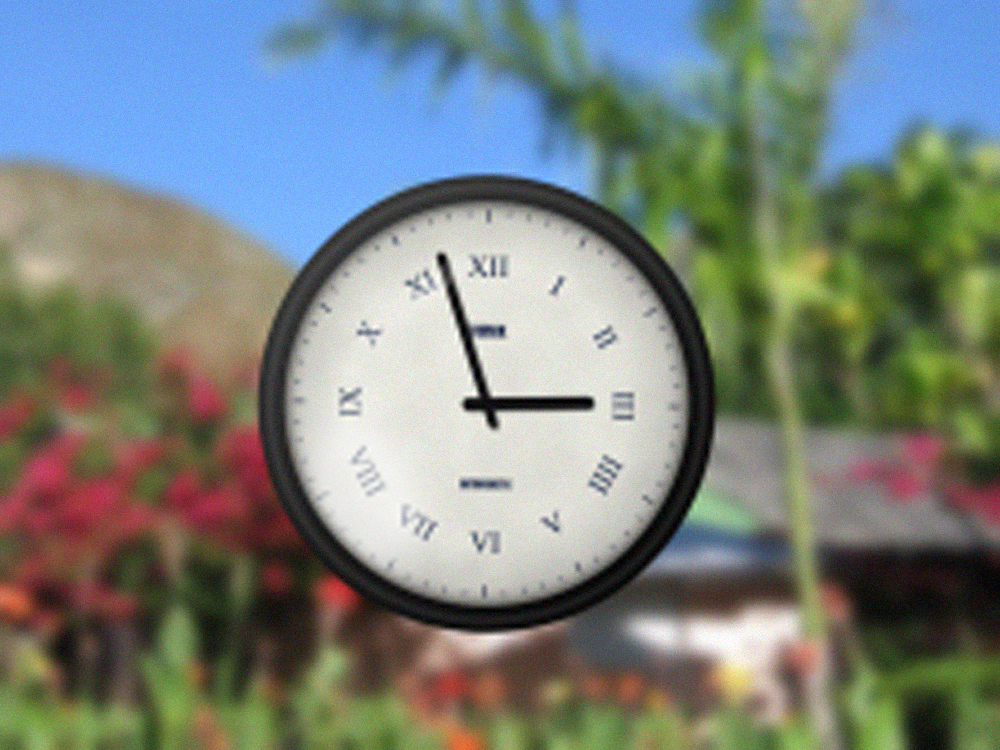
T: 2:57
